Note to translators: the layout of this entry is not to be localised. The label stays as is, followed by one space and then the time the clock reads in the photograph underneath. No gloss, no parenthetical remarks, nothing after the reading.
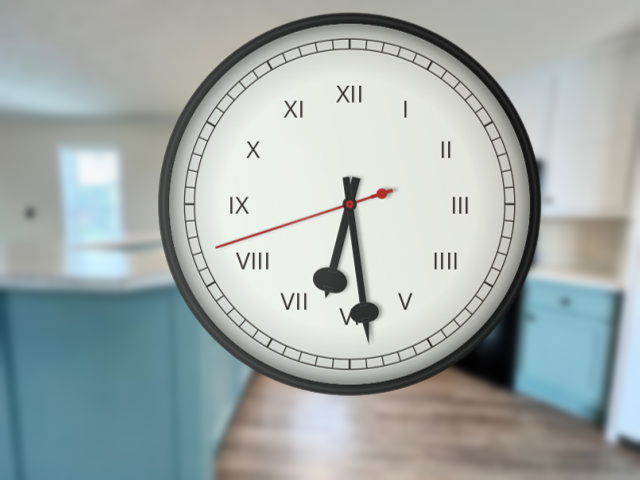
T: 6:28:42
